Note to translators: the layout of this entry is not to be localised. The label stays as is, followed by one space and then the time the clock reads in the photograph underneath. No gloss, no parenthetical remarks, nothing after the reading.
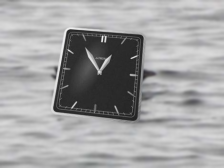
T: 12:54
